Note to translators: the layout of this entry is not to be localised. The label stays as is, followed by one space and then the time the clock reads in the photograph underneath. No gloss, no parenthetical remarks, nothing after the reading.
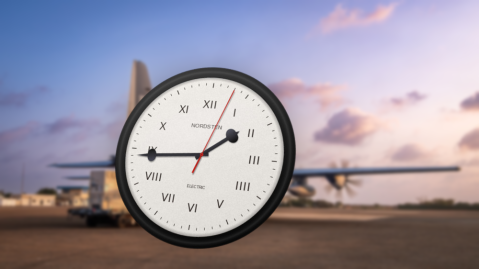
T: 1:44:03
